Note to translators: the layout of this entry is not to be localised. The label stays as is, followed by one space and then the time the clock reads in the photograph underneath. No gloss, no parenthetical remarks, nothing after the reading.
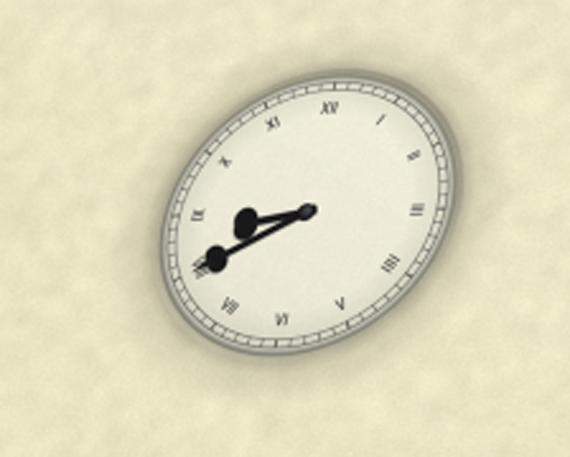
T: 8:40
